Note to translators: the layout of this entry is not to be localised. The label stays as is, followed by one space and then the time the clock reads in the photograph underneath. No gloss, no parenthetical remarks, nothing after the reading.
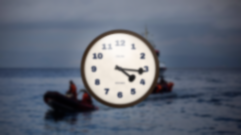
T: 4:16
